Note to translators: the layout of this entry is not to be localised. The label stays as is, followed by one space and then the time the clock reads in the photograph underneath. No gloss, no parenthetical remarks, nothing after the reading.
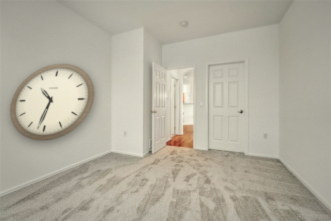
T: 10:32
